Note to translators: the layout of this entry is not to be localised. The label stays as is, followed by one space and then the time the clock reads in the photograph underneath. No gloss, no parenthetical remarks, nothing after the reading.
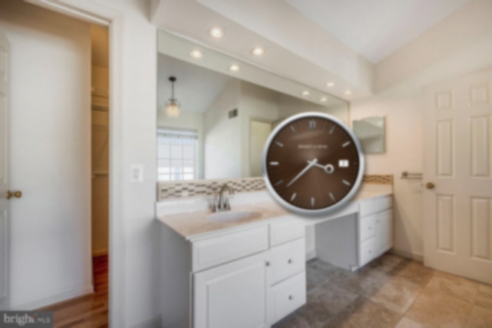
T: 3:38
